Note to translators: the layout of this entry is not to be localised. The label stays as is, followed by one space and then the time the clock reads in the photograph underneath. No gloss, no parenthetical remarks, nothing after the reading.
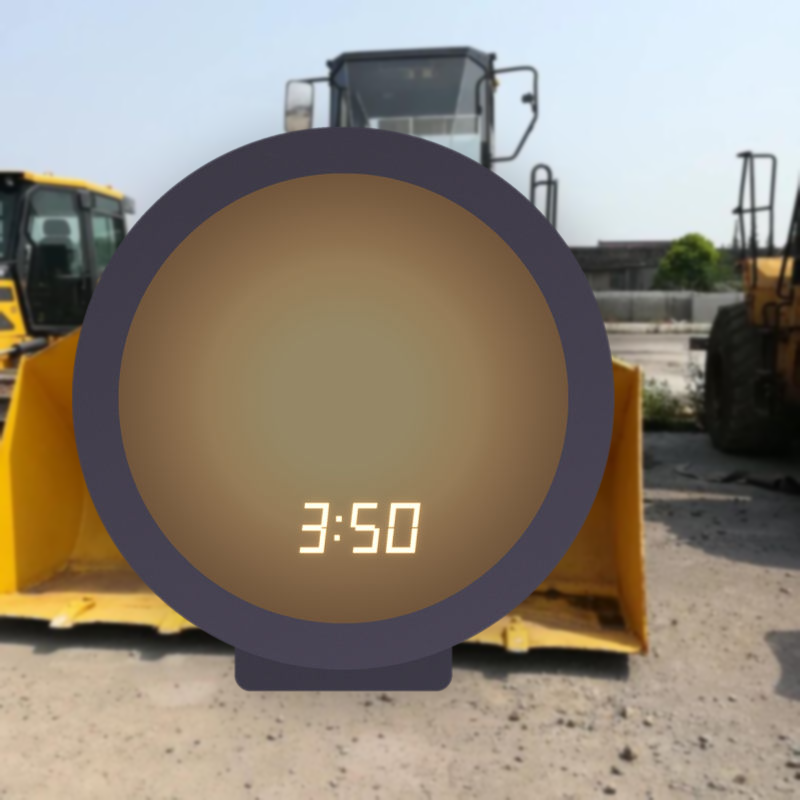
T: 3:50
